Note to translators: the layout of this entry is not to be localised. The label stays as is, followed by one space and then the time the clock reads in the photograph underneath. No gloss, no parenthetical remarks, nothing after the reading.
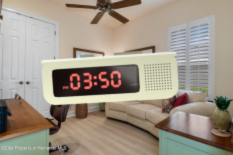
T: 3:50
